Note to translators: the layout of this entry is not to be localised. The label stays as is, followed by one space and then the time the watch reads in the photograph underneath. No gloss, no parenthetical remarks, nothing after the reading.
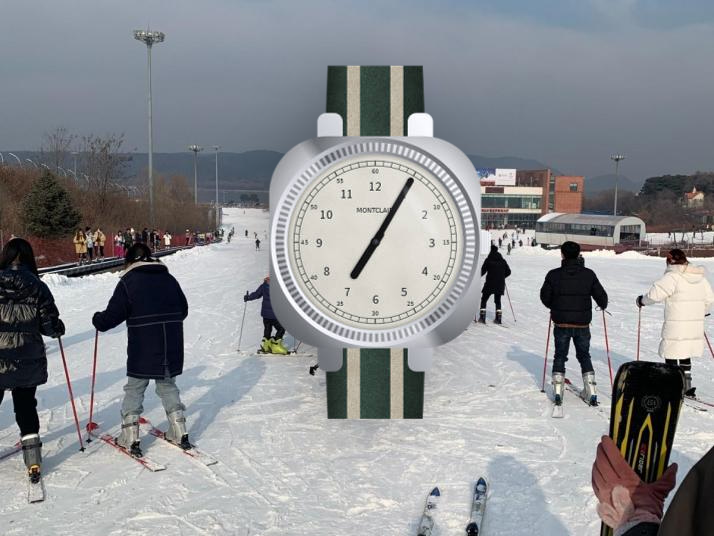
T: 7:05
